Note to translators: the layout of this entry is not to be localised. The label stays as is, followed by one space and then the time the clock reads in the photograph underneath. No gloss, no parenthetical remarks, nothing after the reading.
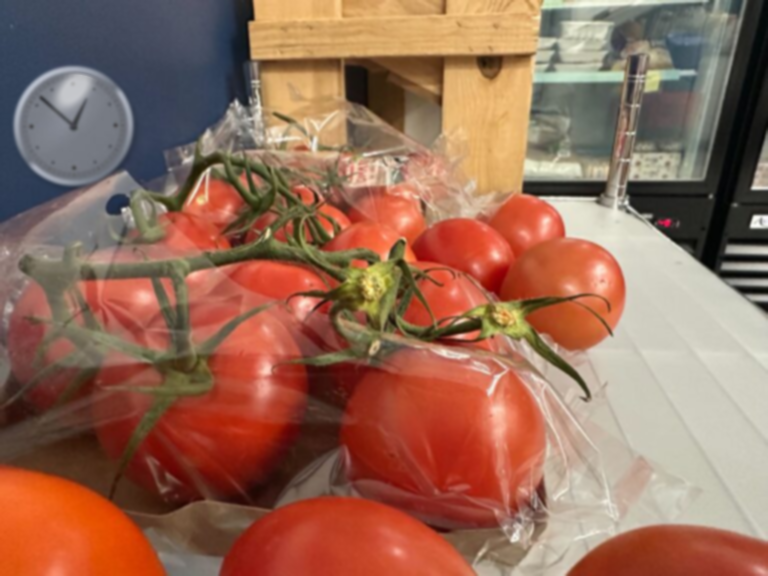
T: 12:52
